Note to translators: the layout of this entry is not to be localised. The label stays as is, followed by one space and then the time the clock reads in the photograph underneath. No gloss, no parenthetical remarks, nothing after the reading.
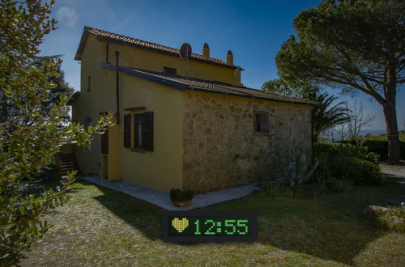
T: 12:55
